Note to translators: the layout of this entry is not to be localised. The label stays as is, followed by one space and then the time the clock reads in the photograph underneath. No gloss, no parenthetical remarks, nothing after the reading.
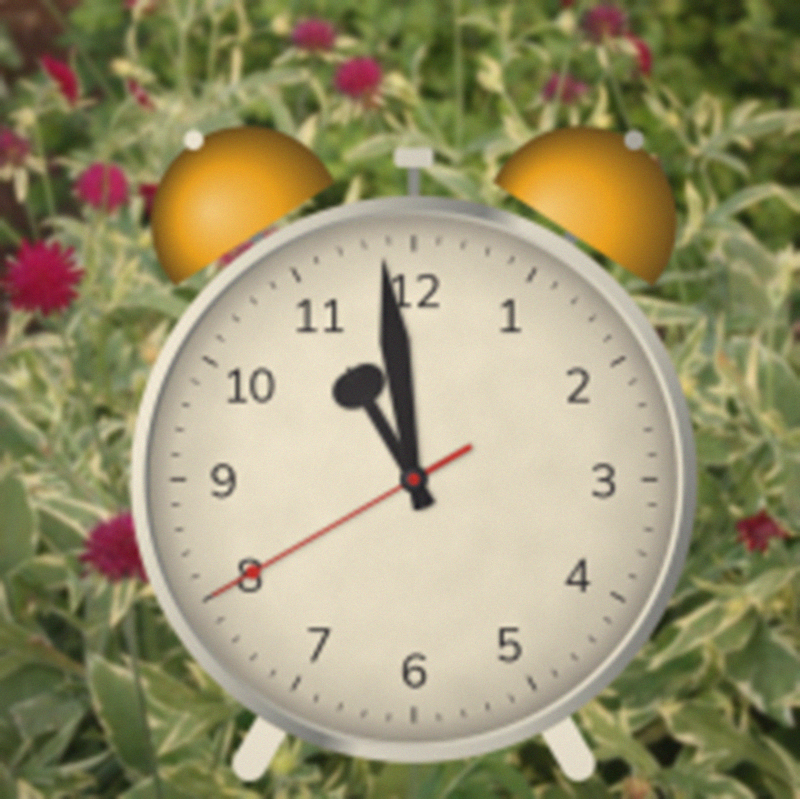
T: 10:58:40
